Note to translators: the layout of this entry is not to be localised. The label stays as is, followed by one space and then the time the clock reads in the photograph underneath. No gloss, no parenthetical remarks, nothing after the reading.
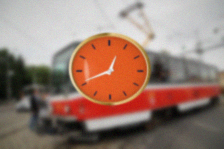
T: 12:41
